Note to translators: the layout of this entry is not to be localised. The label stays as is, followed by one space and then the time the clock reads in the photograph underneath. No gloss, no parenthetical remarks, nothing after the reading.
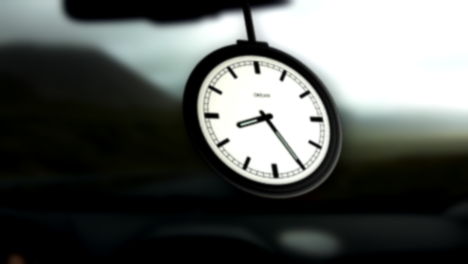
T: 8:25
